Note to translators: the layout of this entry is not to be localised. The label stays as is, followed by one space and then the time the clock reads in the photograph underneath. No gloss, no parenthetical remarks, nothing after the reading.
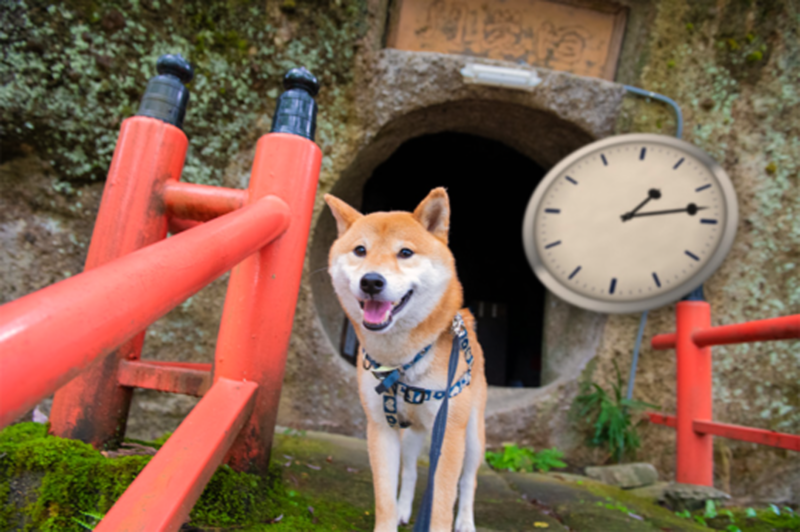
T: 1:13
